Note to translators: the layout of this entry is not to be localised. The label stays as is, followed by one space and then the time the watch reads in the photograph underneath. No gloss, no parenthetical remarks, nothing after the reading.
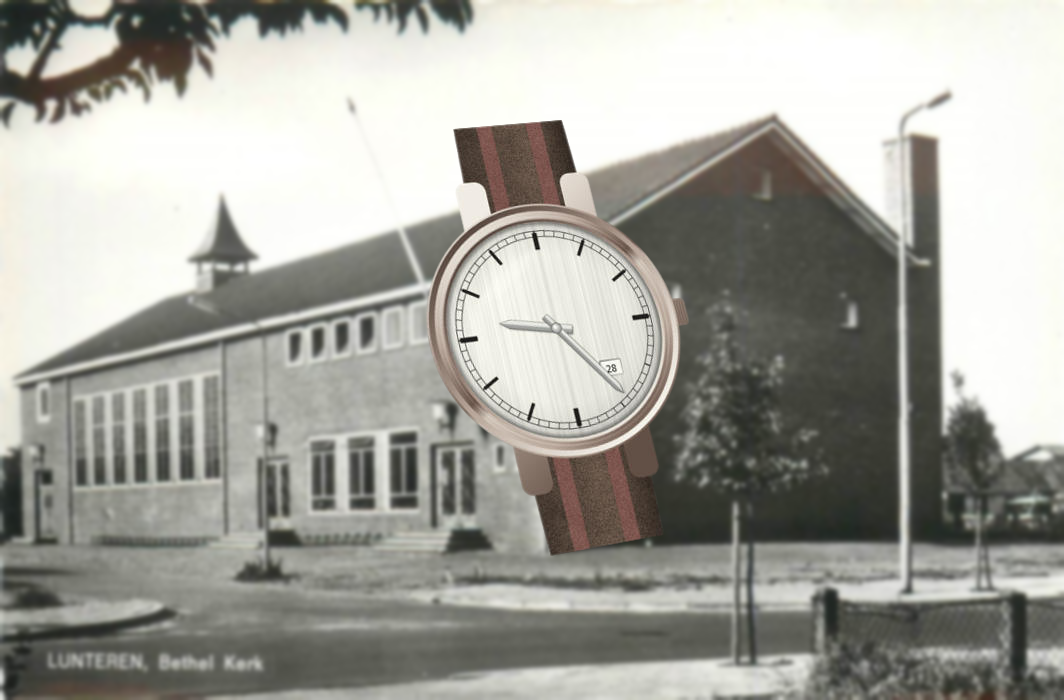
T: 9:24
